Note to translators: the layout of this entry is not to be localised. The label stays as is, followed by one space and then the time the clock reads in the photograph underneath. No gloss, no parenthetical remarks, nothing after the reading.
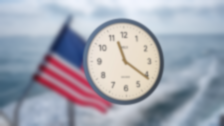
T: 11:21
